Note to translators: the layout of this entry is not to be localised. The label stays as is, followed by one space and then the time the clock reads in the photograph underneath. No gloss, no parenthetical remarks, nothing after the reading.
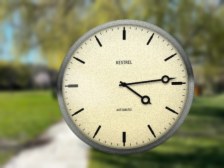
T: 4:14
